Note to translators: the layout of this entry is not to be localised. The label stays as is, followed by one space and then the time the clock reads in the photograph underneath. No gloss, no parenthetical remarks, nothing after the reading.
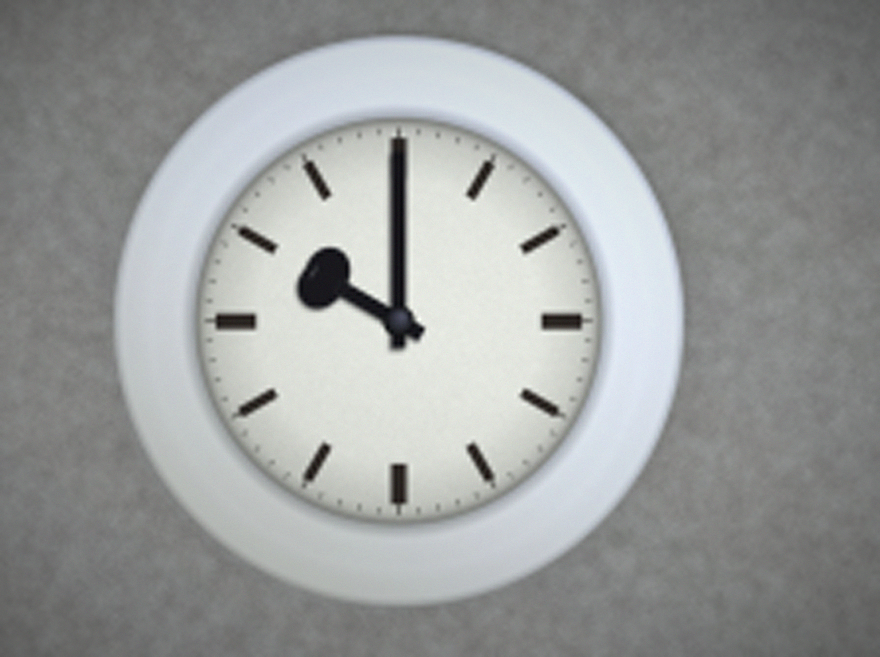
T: 10:00
